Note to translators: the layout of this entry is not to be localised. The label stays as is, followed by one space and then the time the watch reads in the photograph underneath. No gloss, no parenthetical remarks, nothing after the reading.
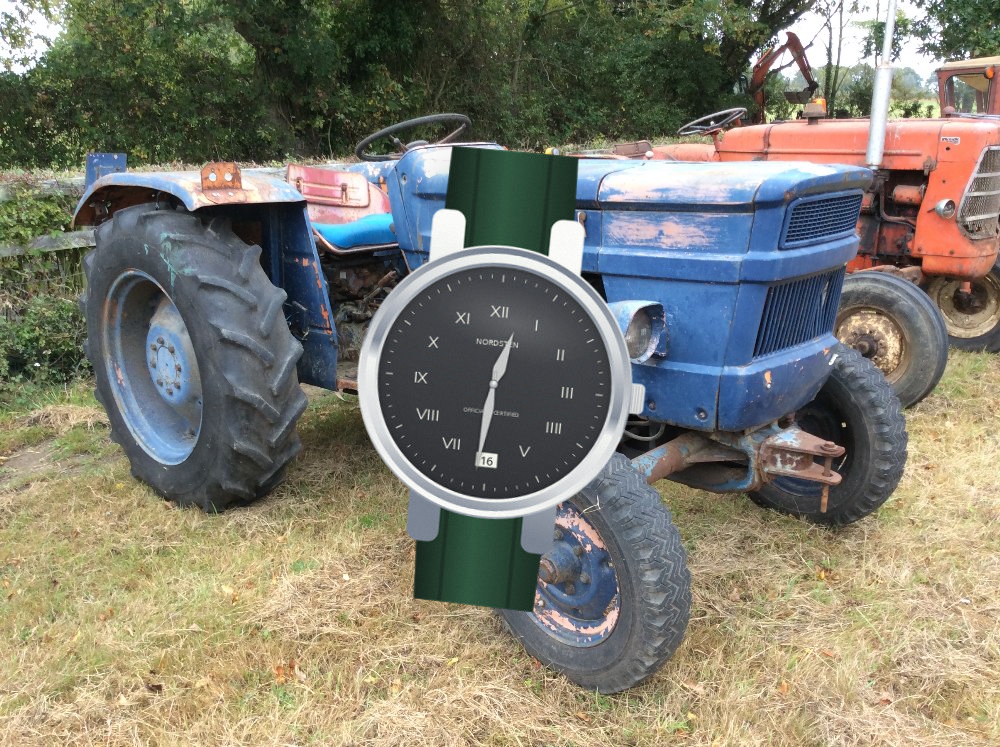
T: 12:31
